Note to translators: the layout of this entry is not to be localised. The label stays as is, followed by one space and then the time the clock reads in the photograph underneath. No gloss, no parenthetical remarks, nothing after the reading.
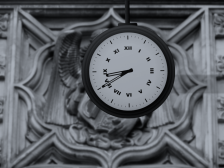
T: 8:40
